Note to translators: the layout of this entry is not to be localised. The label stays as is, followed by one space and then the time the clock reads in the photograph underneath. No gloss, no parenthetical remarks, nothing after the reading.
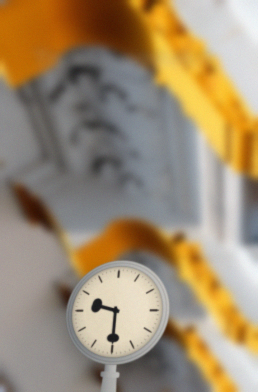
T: 9:30
